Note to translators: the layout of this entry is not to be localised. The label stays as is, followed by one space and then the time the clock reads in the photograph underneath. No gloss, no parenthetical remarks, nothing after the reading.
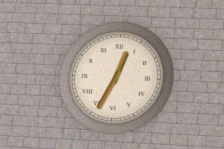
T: 12:34
